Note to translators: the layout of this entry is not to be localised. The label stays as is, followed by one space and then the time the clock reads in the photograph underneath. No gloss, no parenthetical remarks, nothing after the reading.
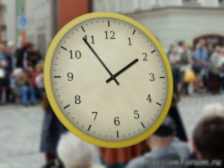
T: 1:54
